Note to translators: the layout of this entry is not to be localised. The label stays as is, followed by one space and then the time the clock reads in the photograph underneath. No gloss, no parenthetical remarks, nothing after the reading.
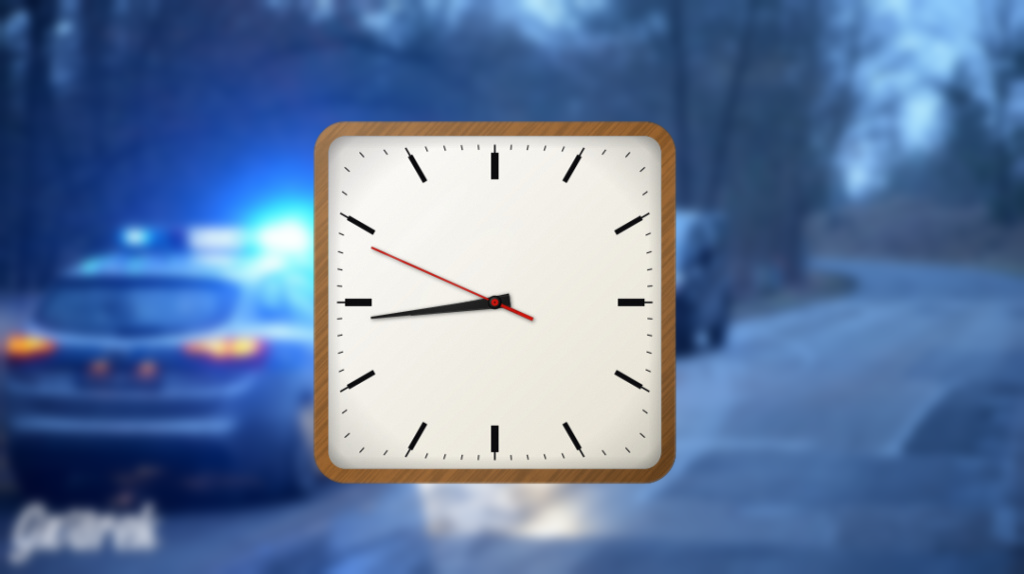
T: 8:43:49
